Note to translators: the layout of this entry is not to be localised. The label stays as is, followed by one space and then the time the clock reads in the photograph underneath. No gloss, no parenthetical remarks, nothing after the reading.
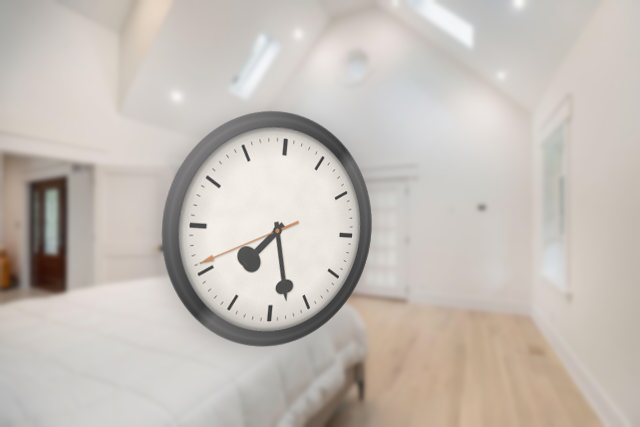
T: 7:27:41
